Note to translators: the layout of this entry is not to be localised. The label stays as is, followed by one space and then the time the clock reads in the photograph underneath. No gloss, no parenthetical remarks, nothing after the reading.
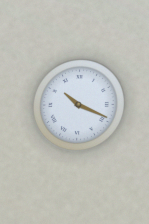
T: 10:19
